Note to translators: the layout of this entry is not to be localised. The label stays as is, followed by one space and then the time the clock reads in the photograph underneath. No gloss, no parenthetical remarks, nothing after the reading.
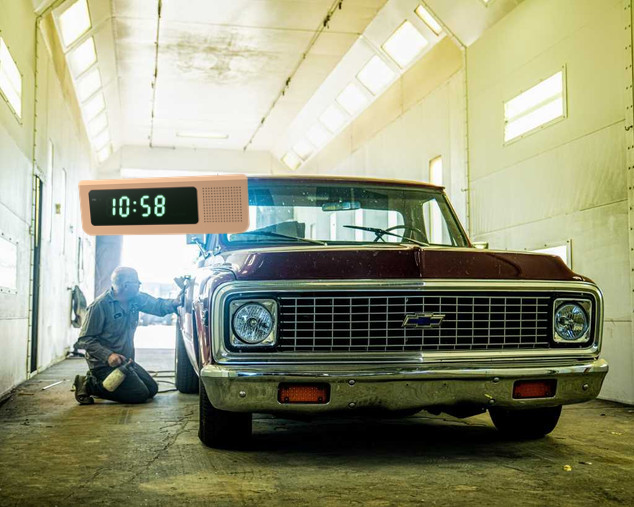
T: 10:58
